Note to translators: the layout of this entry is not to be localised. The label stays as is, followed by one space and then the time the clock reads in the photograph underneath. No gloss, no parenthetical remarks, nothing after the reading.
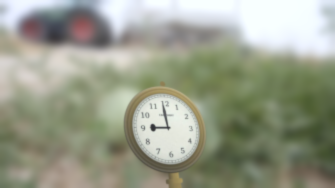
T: 8:59
